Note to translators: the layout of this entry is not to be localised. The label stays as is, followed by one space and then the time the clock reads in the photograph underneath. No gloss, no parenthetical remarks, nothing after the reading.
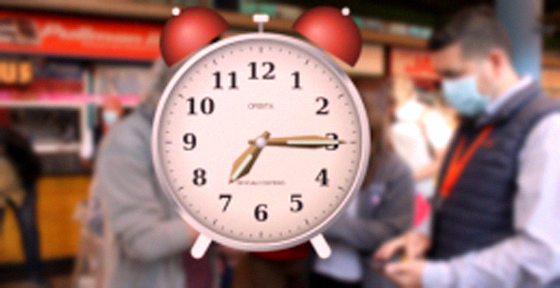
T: 7:15
